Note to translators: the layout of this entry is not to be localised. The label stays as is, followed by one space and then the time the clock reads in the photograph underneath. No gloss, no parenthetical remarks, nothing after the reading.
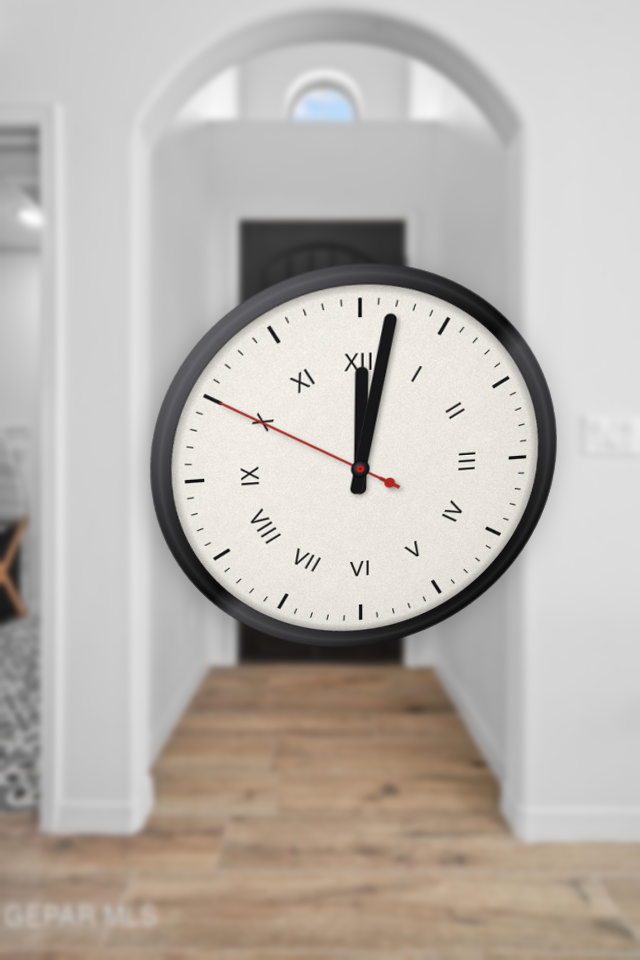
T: 12:01:50
